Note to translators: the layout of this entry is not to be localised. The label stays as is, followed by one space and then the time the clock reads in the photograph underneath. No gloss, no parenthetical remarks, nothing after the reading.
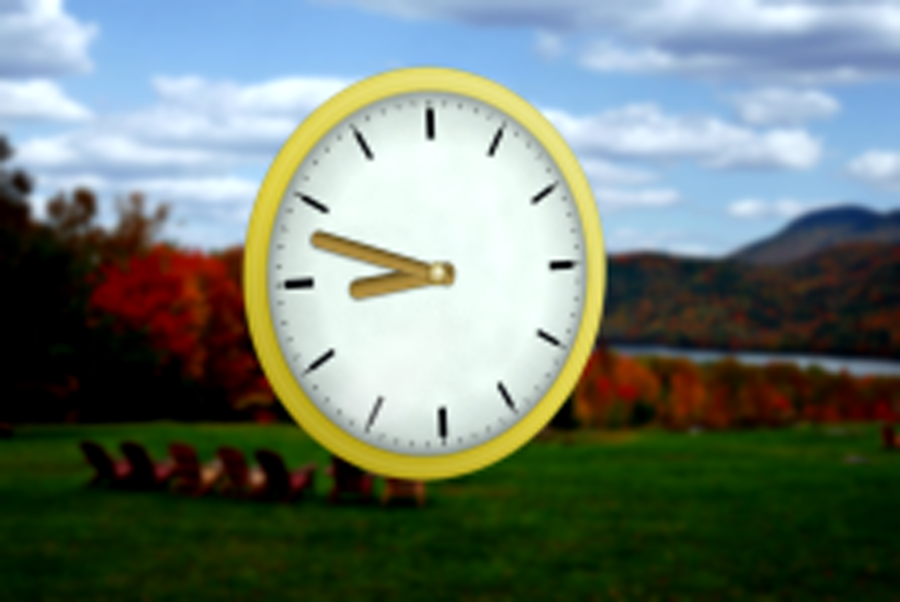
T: 8:48
